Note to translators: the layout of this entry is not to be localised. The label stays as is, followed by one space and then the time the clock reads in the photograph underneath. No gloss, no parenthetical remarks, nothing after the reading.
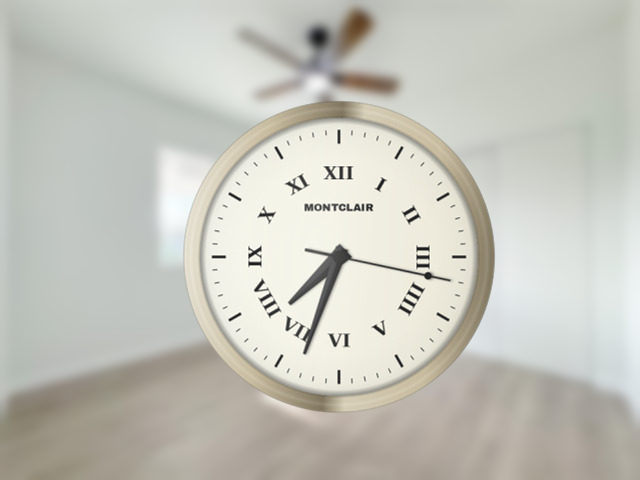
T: 7:33:17
